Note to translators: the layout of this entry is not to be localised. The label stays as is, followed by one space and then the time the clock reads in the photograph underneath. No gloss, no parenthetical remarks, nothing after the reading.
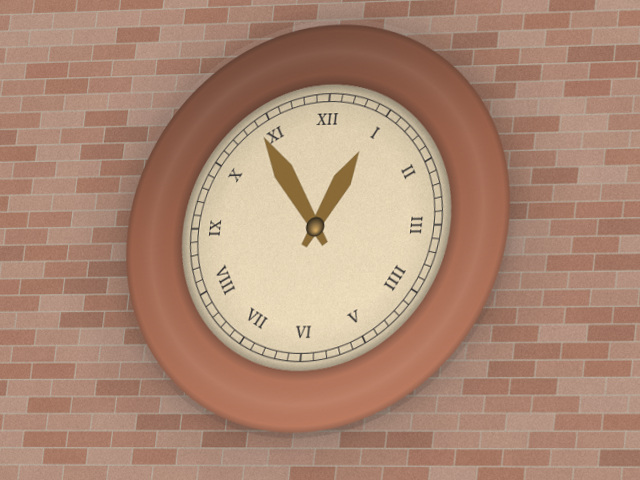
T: 12:54
